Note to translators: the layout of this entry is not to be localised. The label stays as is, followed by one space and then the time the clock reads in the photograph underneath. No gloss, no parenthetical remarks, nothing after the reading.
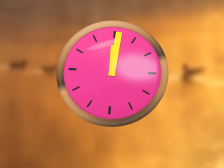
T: 12:01
